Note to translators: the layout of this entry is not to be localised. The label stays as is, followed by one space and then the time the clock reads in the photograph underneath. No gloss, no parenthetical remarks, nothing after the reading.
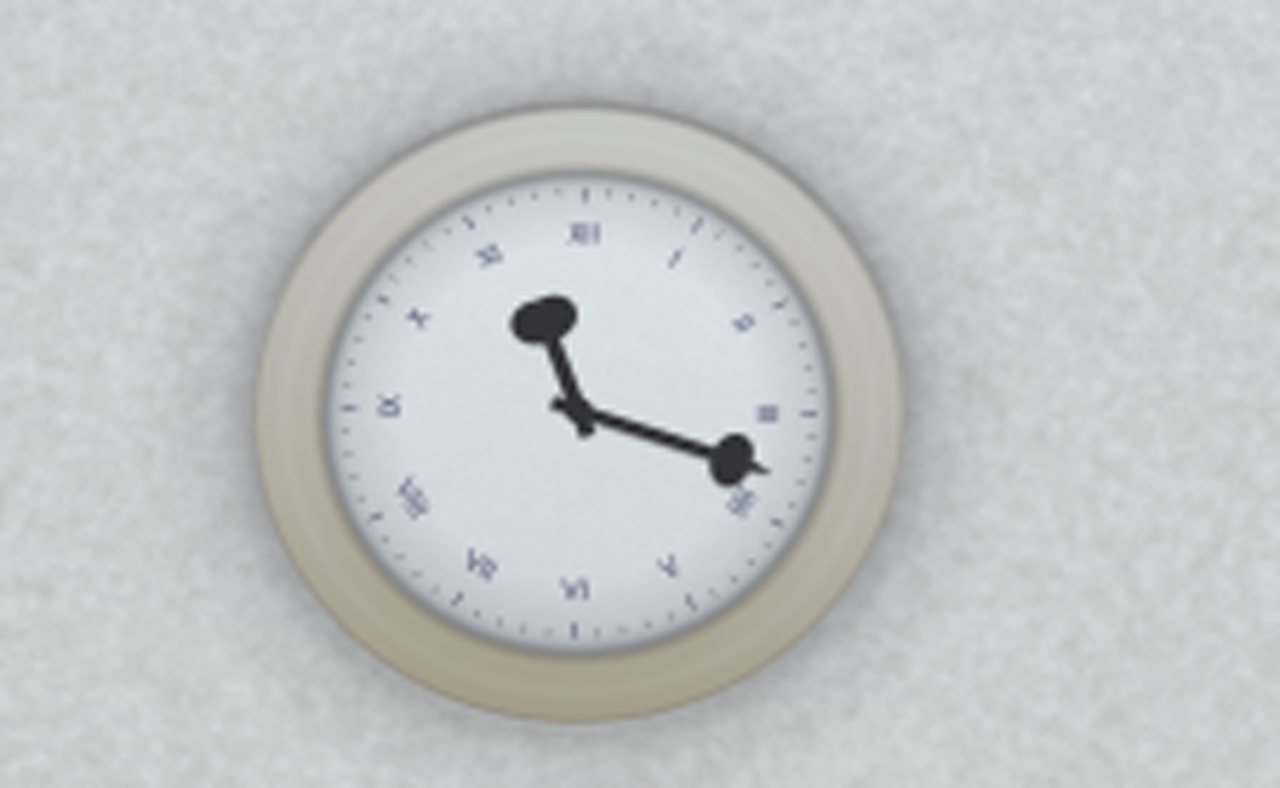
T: 11:18
